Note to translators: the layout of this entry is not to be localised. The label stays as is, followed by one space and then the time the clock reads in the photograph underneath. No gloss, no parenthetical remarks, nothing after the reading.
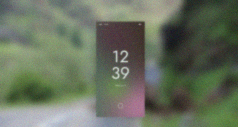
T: 12:39
